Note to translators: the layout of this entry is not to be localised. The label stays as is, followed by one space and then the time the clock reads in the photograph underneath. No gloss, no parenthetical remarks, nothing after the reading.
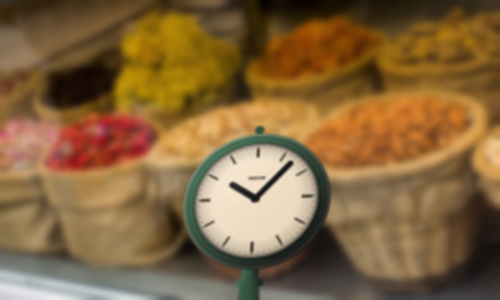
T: 10:07
